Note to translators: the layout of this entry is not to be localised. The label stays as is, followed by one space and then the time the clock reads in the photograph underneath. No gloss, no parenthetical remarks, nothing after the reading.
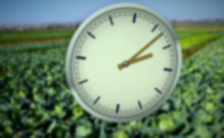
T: 2:07
